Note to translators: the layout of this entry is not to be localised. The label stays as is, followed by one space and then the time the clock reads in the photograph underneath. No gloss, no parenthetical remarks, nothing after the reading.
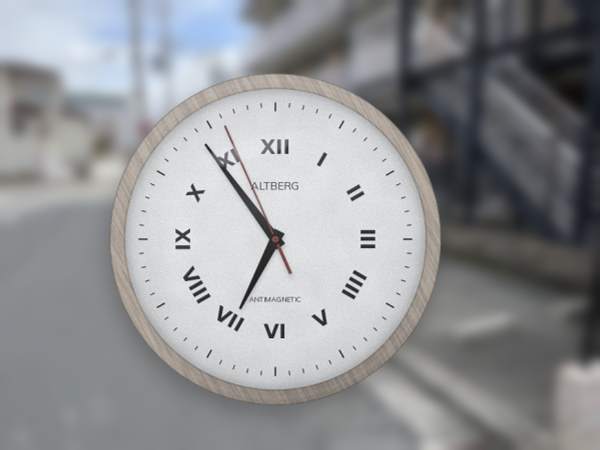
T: 6:53:56
